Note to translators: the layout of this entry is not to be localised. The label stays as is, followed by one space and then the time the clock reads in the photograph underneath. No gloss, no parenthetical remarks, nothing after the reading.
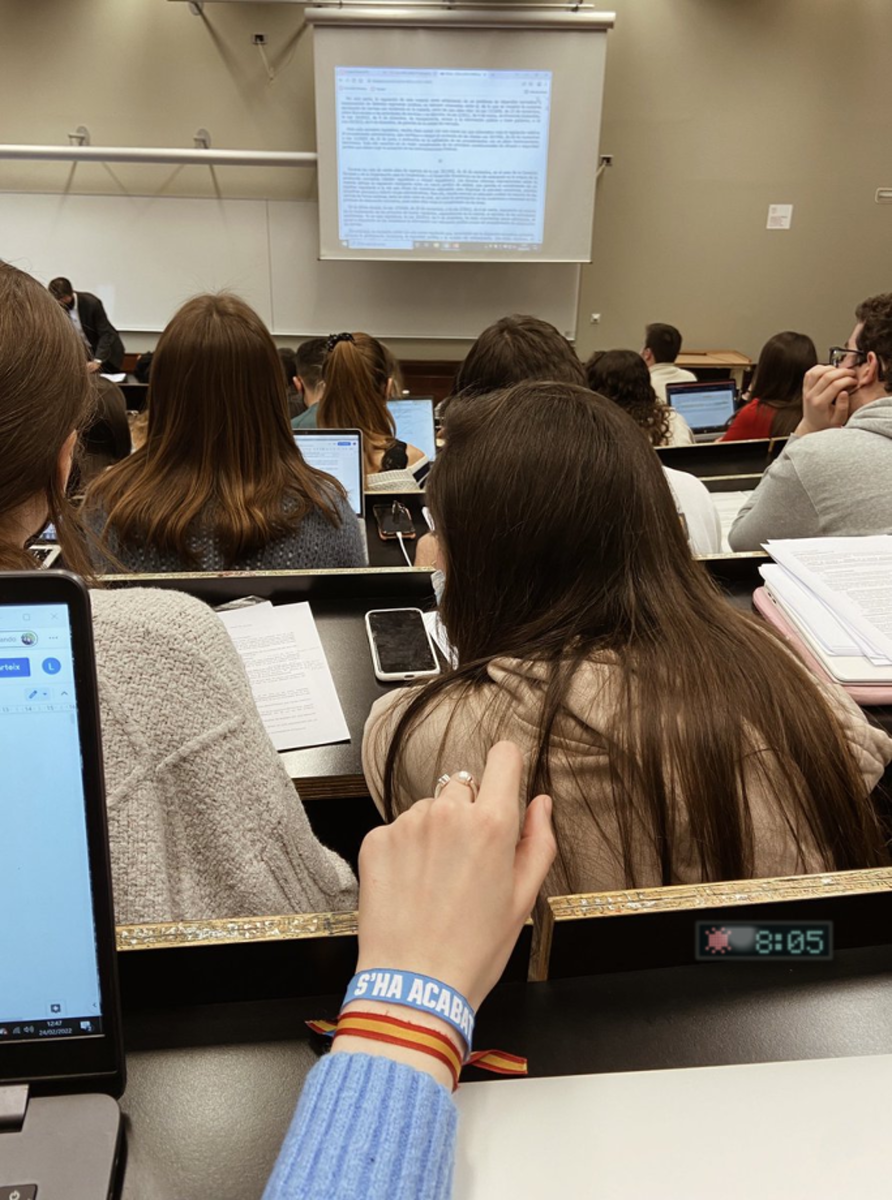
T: 8:05
